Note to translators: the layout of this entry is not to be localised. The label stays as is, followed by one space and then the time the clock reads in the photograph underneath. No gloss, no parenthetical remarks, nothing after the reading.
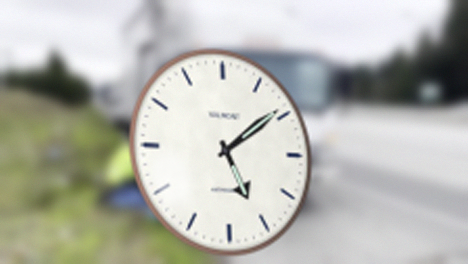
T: 5:09
